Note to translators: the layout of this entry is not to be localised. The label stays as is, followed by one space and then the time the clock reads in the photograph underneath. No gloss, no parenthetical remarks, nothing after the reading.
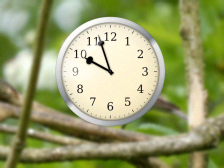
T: 9:57
